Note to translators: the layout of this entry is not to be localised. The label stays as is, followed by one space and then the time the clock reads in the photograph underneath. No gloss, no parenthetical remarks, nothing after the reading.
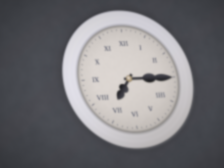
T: 7:15
